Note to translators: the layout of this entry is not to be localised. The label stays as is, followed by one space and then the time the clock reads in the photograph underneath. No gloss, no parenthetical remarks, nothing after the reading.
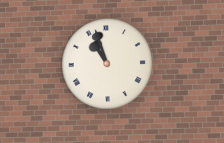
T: 10:57
